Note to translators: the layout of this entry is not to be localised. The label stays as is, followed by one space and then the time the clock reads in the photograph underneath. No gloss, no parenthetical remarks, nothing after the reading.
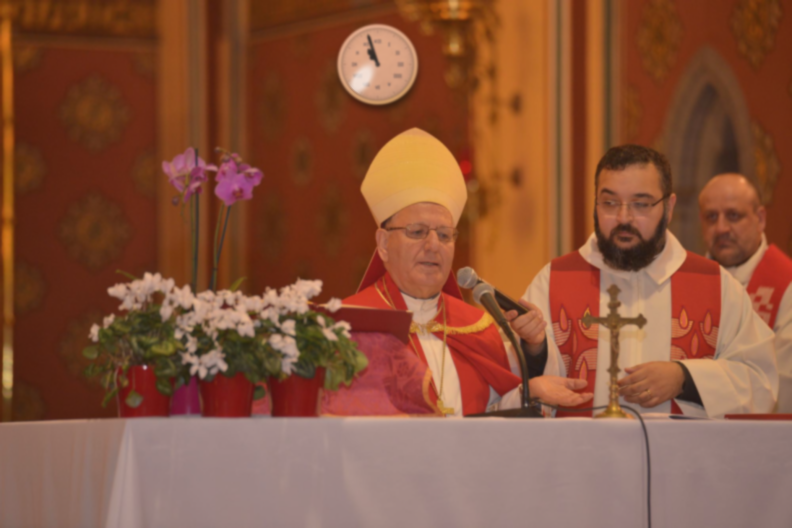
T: 10:57
